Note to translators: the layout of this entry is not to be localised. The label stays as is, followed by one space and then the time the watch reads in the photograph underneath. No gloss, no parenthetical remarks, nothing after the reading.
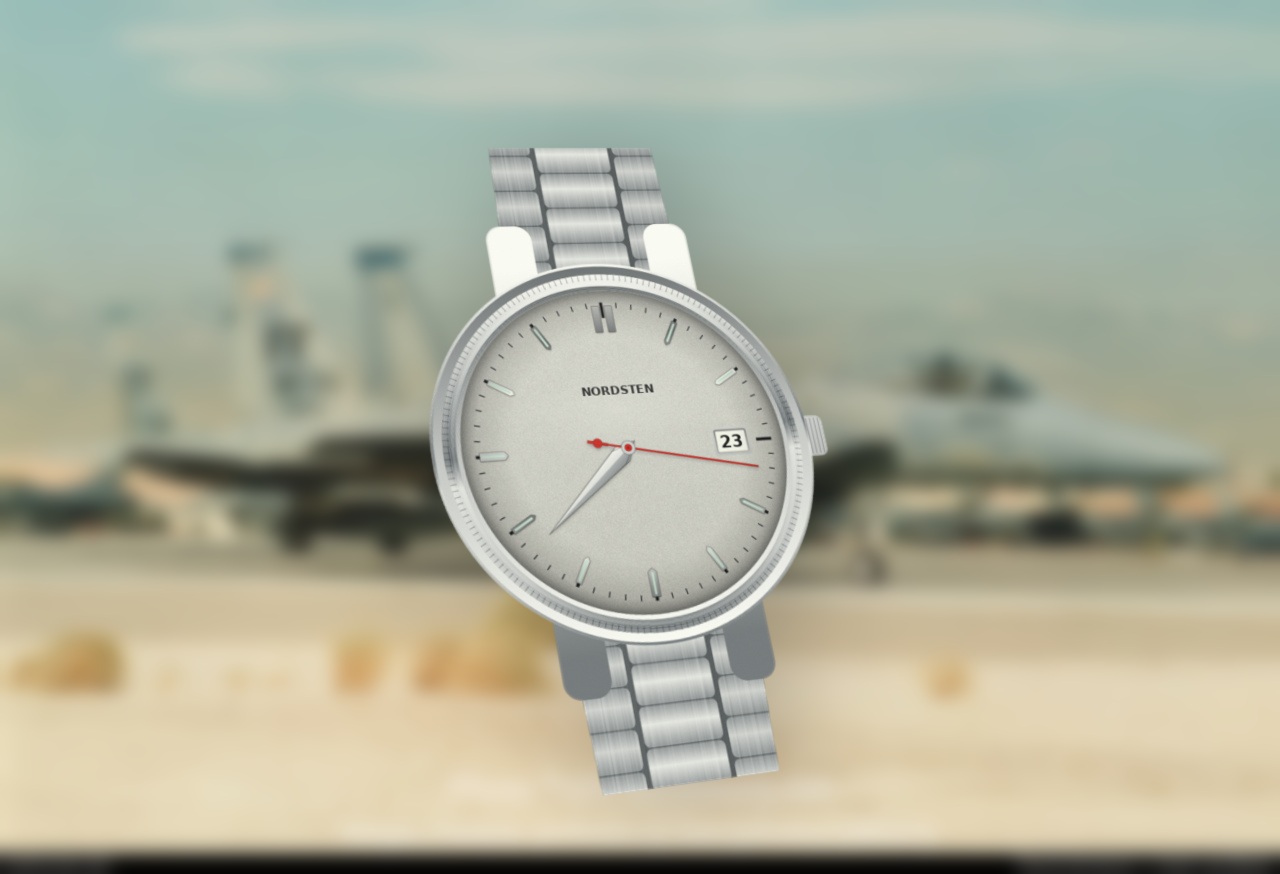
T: 7:38:17
